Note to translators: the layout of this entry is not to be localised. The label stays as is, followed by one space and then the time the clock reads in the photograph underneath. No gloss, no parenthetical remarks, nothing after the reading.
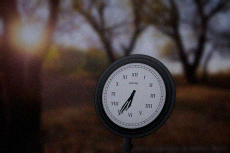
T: 6:35
